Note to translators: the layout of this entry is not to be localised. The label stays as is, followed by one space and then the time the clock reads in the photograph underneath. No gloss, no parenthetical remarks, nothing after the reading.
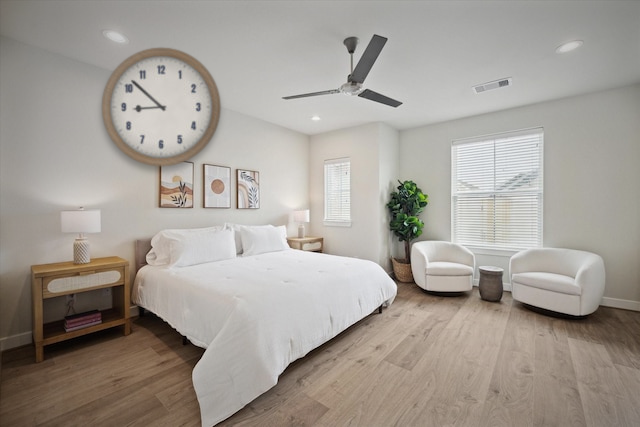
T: 8:52
